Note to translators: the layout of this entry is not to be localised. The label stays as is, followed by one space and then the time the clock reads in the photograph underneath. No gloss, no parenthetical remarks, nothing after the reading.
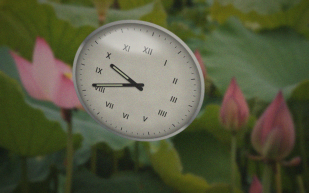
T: 9:41
